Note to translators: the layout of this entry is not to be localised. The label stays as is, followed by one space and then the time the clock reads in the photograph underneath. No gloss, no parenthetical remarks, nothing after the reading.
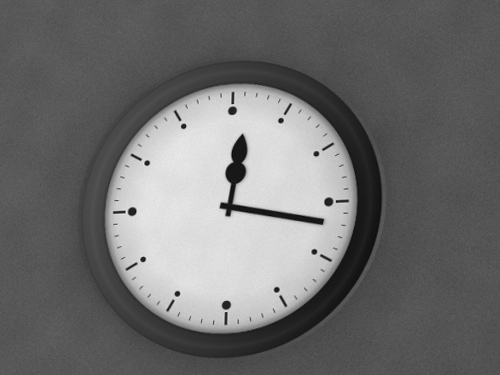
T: 12:17
